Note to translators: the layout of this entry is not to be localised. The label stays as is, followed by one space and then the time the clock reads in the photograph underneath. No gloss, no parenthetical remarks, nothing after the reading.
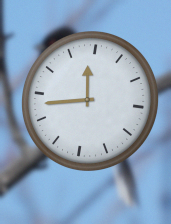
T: 11:43
